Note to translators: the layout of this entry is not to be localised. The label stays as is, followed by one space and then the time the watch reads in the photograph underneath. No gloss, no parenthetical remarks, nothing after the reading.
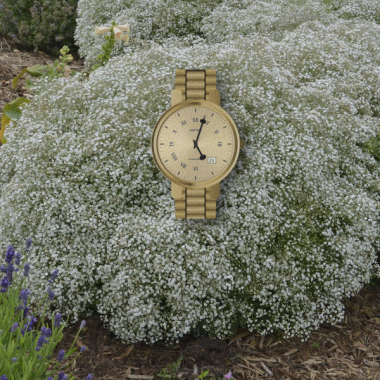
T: 5:03
